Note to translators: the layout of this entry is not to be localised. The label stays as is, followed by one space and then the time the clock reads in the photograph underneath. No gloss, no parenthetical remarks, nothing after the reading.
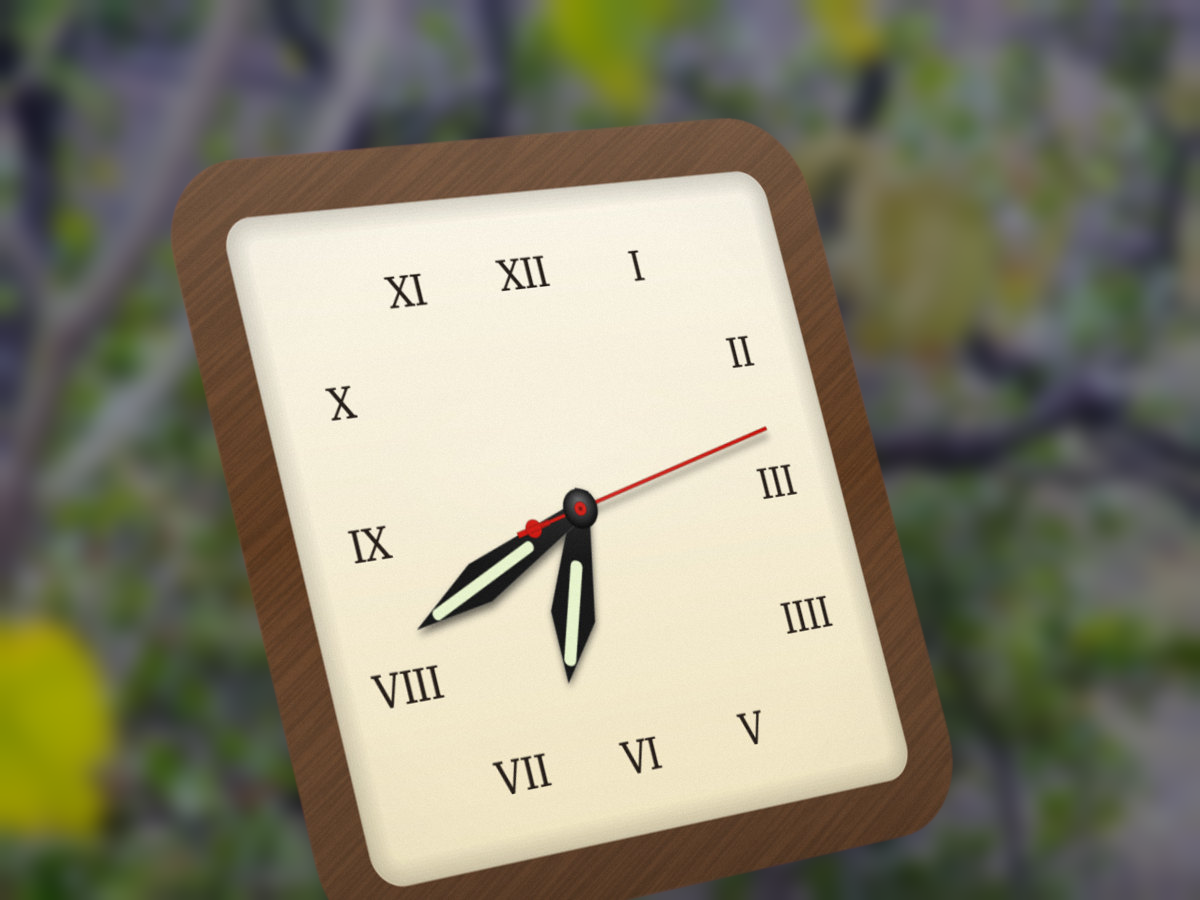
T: 6:41:13
